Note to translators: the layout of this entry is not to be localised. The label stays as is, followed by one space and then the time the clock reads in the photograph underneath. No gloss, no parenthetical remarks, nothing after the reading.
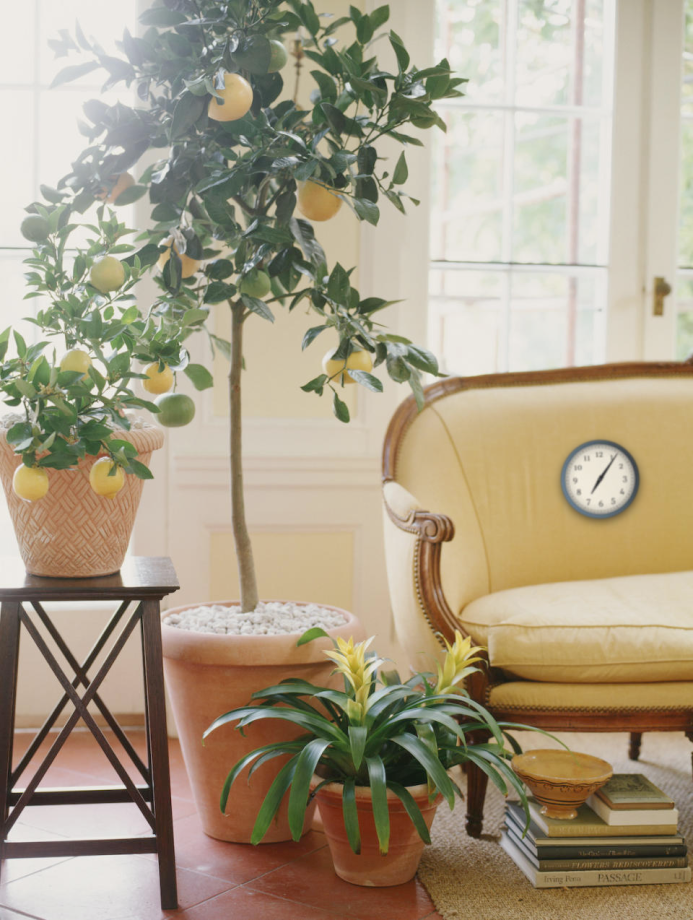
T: 7:06
